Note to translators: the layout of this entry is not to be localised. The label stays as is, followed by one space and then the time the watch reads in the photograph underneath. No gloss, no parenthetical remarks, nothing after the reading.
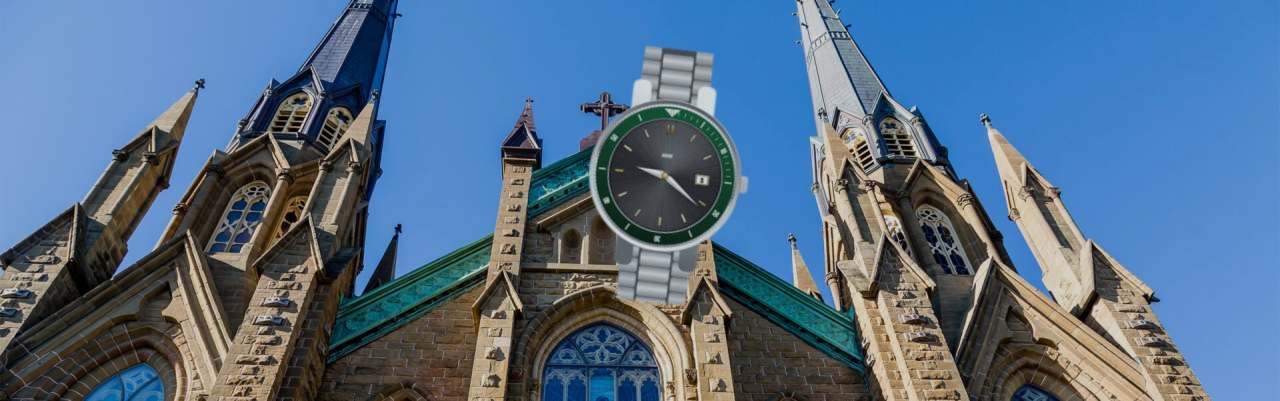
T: 9:21
